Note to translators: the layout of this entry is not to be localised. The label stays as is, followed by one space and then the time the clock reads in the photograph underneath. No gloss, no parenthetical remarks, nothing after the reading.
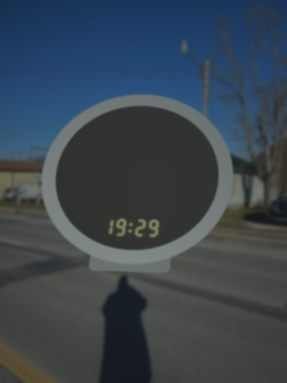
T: 19:29
